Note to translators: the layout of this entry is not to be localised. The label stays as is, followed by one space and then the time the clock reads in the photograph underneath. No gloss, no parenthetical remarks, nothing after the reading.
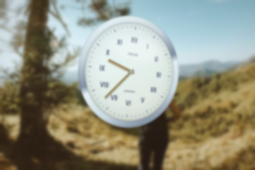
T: 9:37
